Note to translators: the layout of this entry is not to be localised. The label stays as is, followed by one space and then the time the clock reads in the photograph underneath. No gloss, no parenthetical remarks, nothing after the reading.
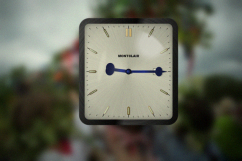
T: 9:15
